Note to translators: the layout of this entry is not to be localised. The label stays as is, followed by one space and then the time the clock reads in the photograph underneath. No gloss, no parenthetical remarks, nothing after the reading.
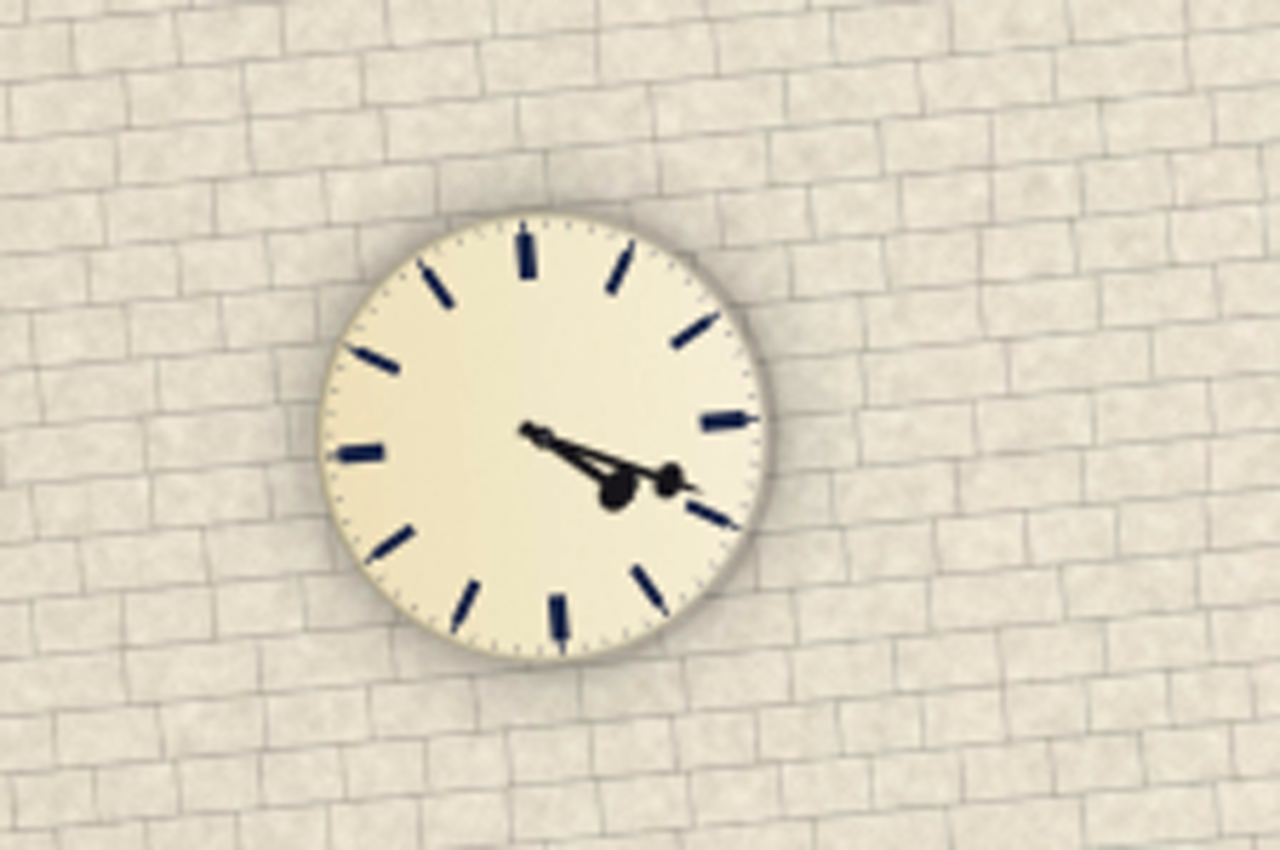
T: 4:19
